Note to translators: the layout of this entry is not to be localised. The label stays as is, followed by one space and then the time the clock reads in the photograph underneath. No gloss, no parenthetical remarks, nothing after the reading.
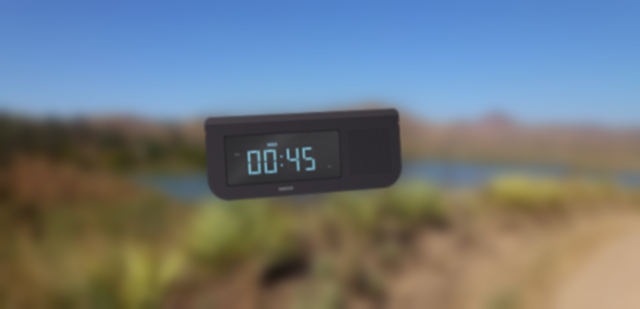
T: 0:45
